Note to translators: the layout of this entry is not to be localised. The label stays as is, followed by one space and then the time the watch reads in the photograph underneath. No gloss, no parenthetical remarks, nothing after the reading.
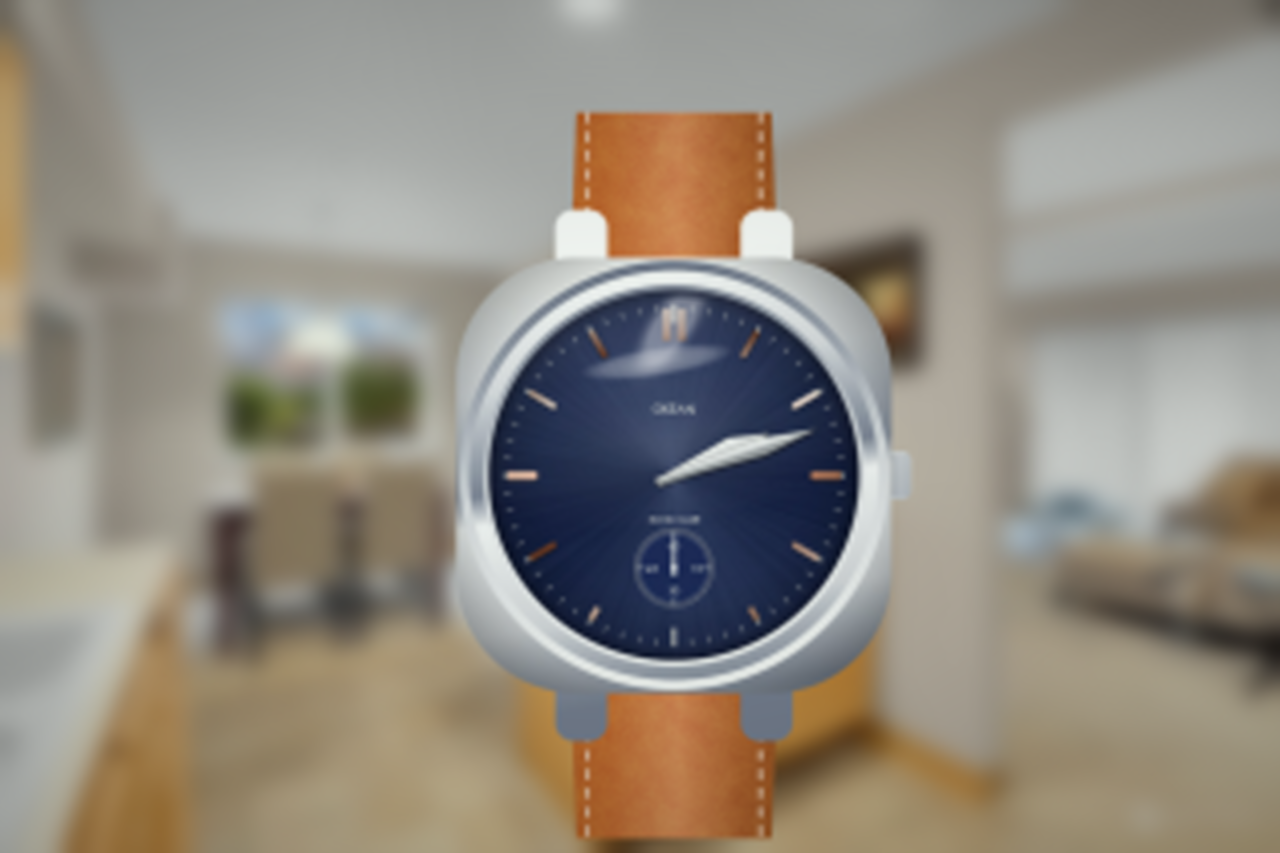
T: 2:12
